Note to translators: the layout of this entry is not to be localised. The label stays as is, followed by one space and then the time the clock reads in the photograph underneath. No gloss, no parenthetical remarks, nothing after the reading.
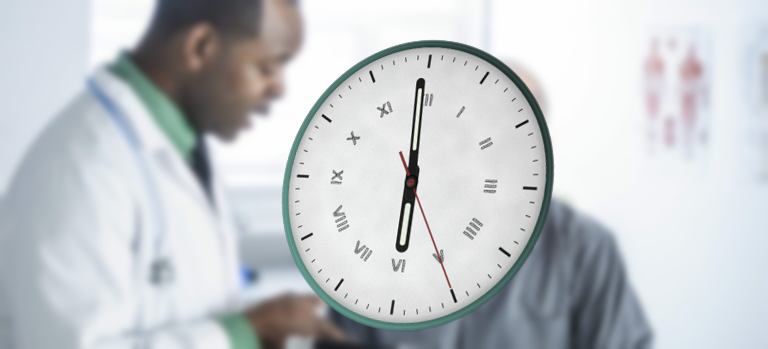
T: 5:59:25
